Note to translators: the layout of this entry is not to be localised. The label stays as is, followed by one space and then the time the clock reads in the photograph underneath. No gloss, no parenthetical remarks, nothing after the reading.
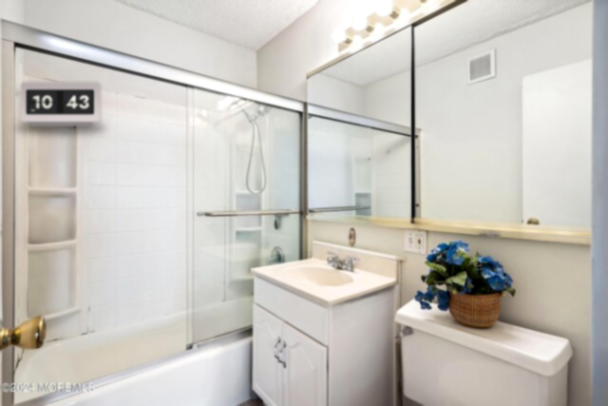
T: 10:43
